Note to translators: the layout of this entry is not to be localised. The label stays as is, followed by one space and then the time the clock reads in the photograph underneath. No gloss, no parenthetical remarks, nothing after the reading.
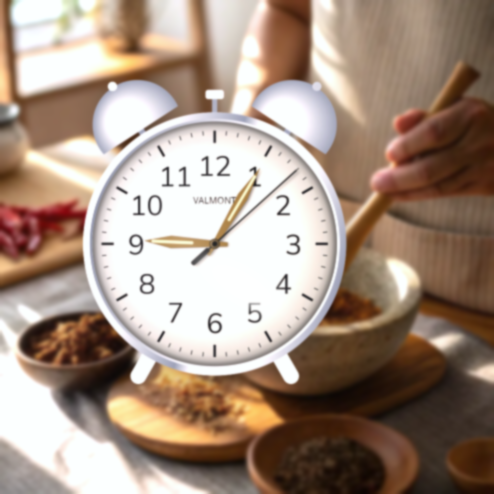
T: 9:05:08
